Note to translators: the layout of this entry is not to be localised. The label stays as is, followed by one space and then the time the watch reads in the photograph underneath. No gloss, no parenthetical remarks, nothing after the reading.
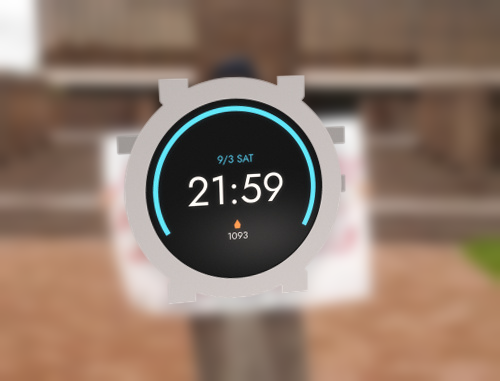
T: 21:59
